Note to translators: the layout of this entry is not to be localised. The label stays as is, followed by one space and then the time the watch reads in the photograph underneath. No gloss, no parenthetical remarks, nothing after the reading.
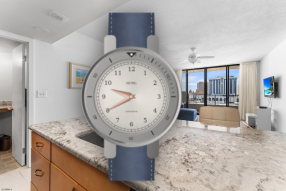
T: 9:40
